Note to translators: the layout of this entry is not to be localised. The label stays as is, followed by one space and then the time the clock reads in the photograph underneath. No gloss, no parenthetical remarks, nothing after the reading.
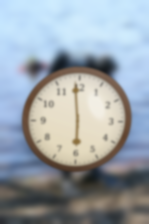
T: 5:59
